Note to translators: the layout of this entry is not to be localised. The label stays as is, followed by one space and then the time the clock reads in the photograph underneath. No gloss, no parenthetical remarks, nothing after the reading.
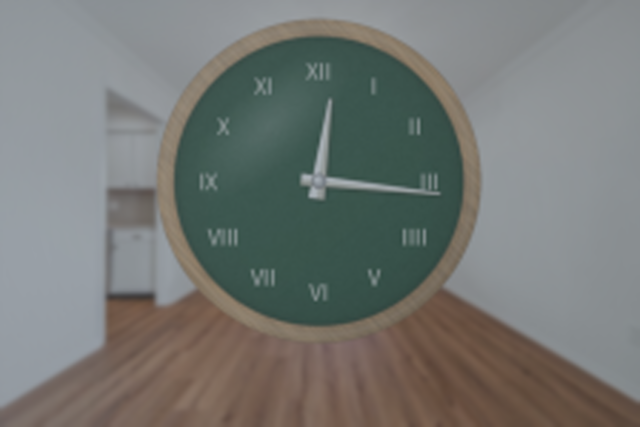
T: 12:16
